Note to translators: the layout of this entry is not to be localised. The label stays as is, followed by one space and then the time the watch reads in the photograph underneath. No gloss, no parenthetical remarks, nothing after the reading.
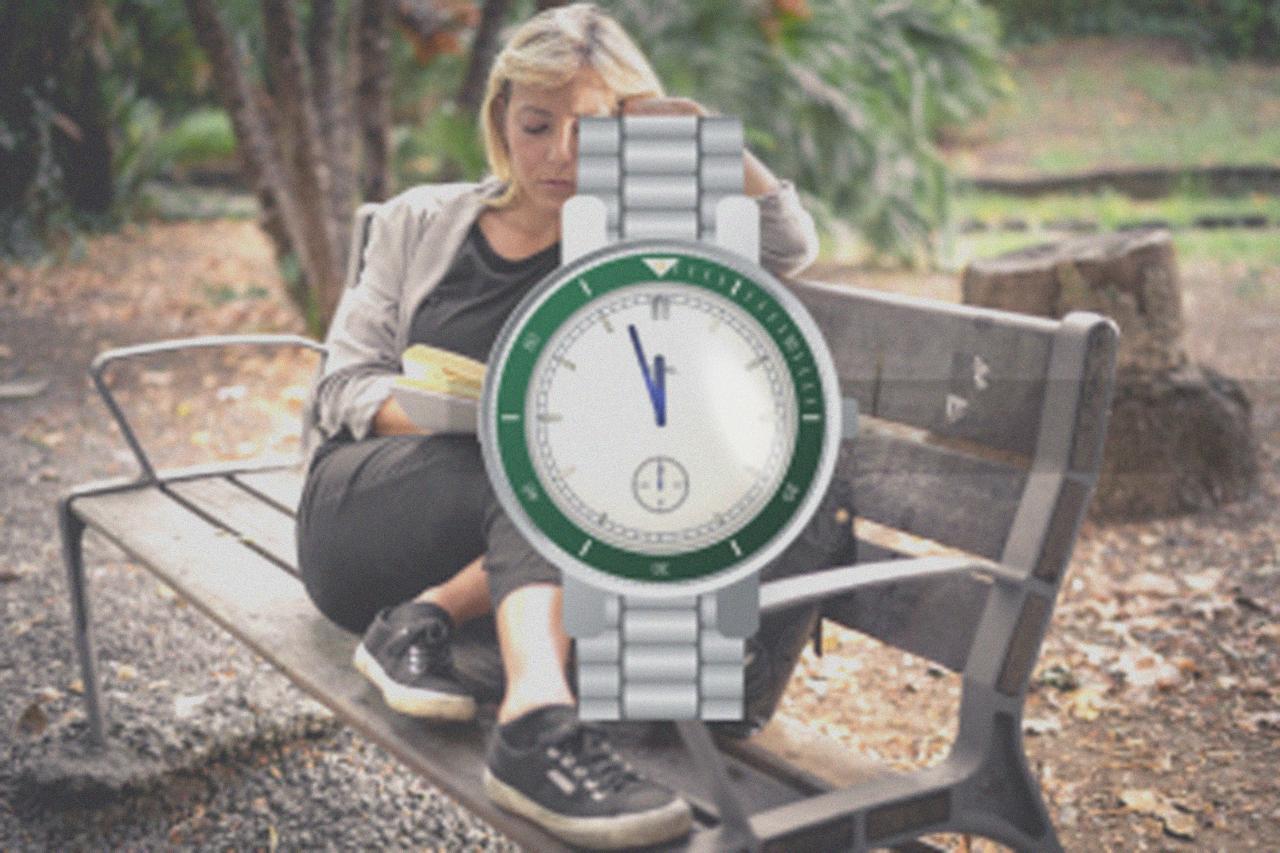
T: 11:57
